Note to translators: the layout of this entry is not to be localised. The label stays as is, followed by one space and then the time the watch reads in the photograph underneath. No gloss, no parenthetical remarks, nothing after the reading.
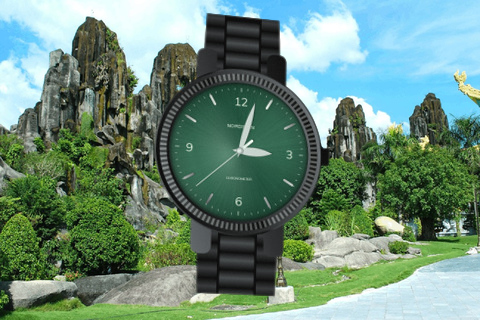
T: 3:02:38
